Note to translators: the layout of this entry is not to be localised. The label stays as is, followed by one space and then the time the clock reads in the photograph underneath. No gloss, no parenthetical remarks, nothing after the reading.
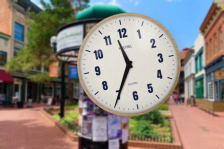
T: 11:35
